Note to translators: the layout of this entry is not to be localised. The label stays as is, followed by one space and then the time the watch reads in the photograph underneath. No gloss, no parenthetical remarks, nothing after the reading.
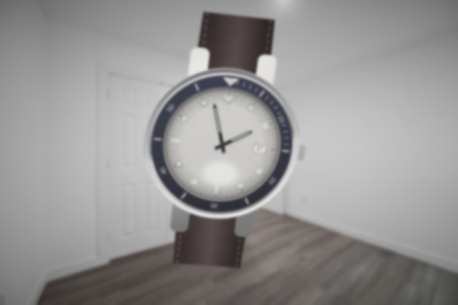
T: 1:57
